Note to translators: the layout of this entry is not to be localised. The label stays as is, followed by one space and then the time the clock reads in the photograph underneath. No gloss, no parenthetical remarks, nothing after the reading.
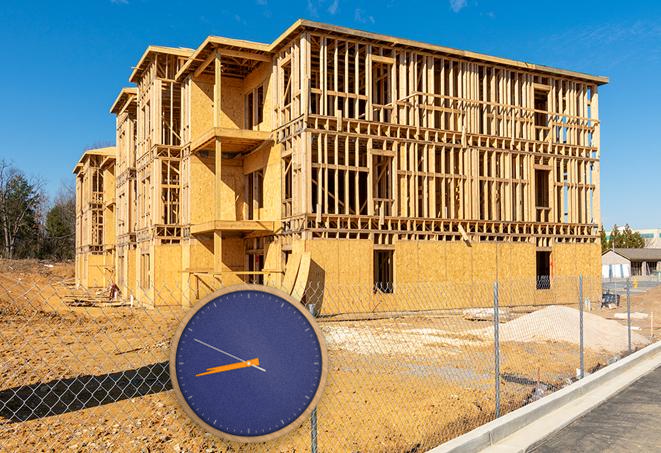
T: 8:42:49
